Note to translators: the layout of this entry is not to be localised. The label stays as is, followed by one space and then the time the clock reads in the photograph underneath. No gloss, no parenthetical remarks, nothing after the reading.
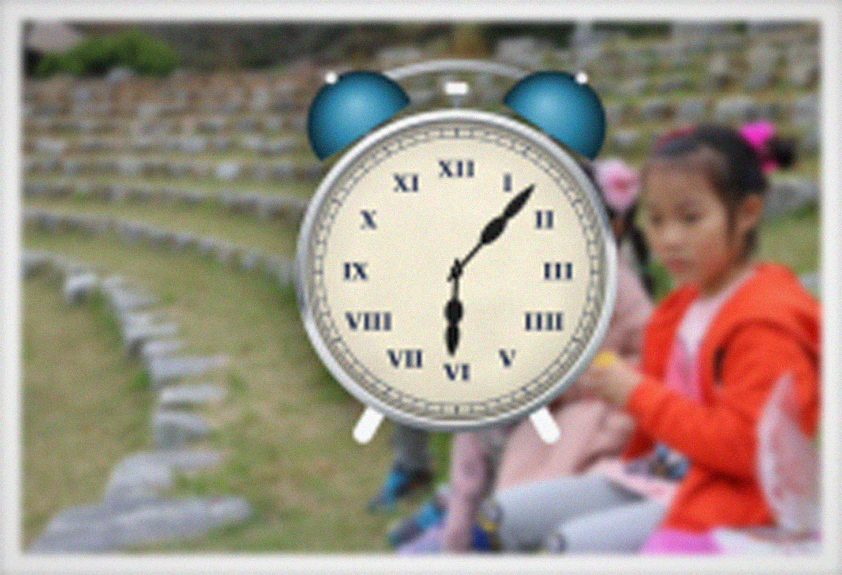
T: 6:07
